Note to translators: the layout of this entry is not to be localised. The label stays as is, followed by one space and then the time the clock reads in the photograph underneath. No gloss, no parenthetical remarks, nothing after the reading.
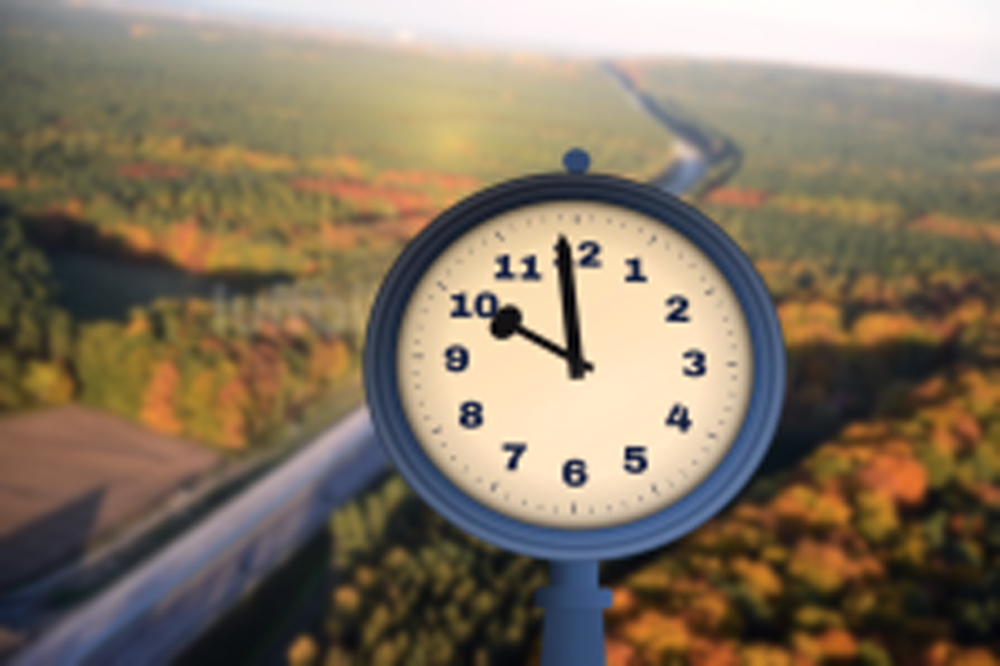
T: 9:59
